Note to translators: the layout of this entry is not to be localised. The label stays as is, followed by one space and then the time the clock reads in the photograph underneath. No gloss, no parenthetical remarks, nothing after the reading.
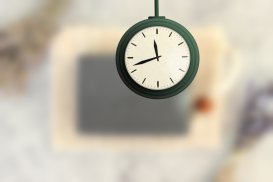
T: 11:42
